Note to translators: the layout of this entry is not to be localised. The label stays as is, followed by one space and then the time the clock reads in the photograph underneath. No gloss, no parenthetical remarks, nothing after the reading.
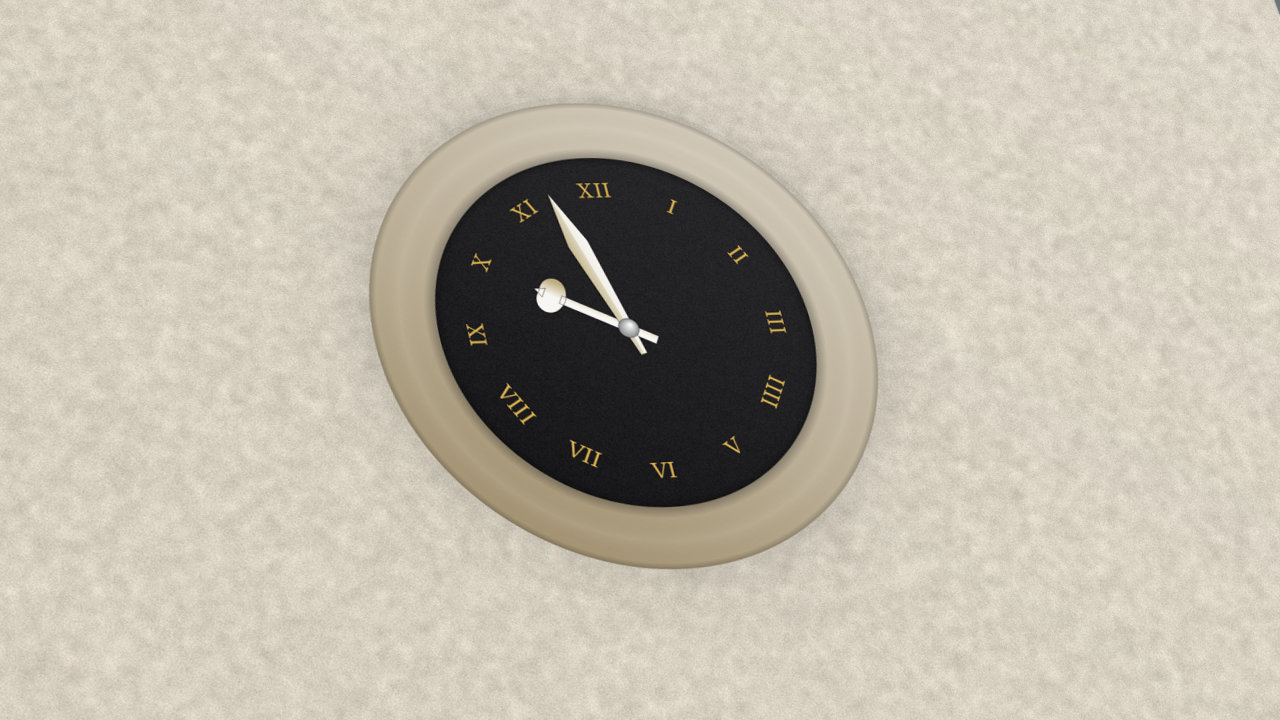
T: 9:57
